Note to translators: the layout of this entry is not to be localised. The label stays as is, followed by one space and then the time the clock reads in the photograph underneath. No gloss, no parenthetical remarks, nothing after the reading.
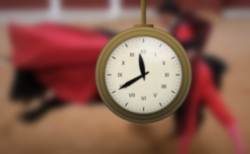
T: 11:40
